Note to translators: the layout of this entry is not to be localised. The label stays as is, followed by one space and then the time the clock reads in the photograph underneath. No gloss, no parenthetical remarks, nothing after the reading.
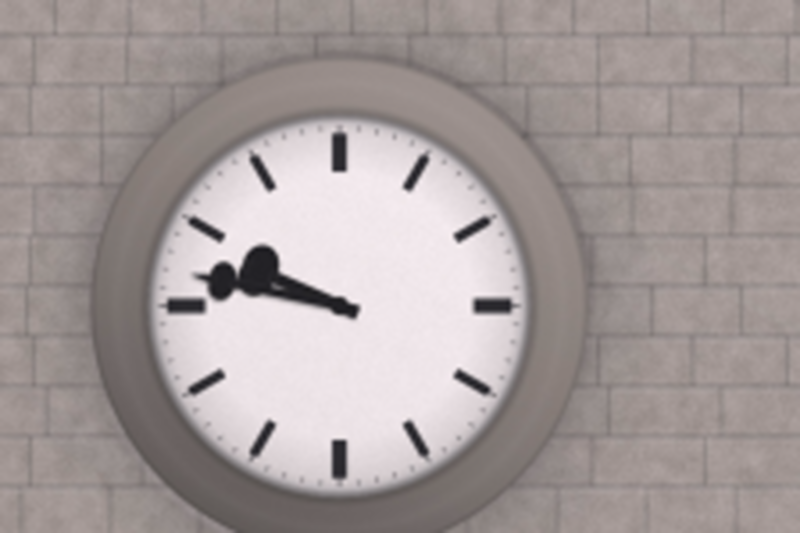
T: 9:47
